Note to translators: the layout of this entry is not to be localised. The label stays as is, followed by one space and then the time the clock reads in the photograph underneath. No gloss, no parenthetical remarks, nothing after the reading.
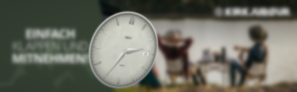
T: 2:35
